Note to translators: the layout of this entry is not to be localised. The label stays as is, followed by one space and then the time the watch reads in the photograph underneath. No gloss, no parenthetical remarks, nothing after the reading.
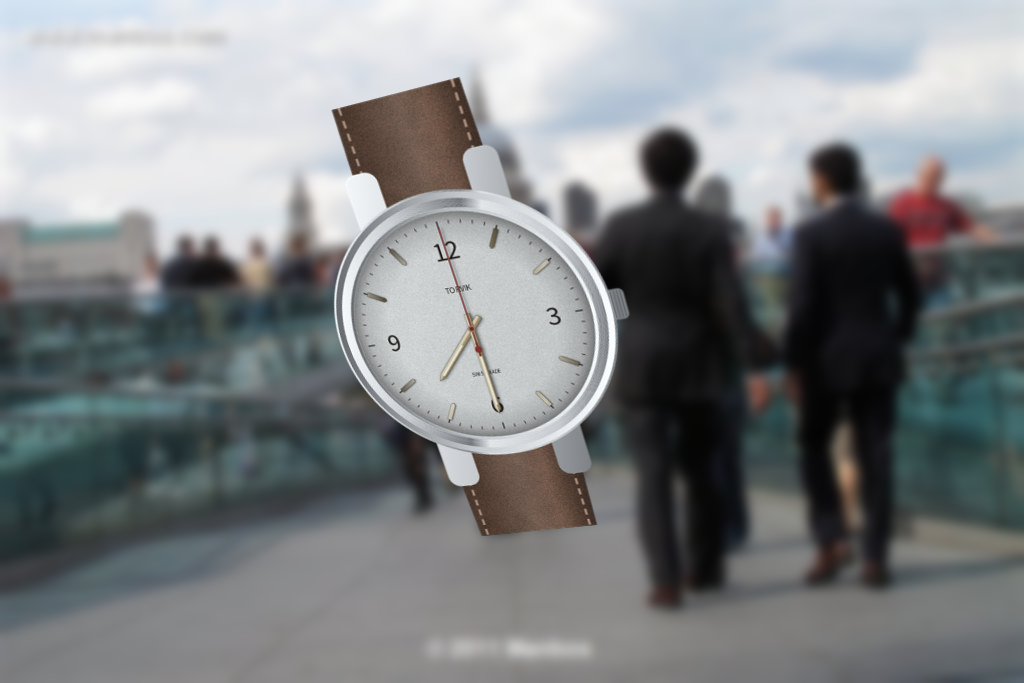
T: 7:30:00
